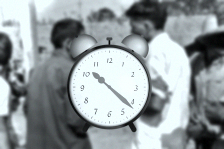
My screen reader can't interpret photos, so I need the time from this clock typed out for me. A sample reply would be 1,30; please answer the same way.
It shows 10,22
